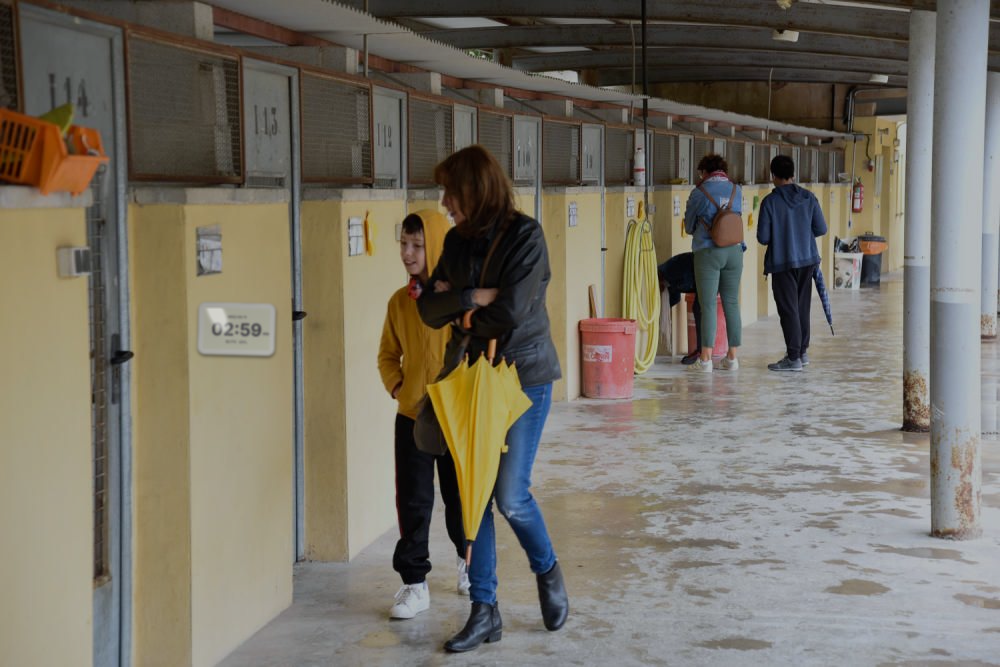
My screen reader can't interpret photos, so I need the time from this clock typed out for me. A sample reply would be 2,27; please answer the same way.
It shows 2,59
